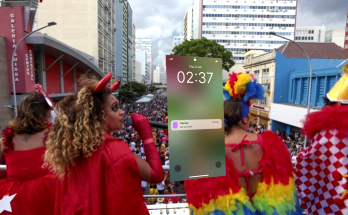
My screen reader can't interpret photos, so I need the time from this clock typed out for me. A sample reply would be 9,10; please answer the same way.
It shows 2,37
